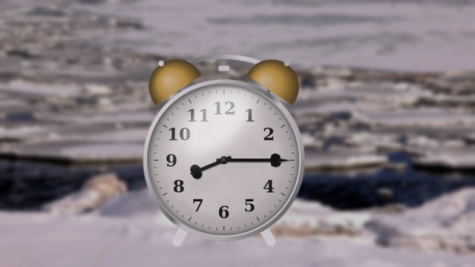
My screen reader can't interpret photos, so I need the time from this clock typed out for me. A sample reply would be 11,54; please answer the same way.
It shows 8,15
